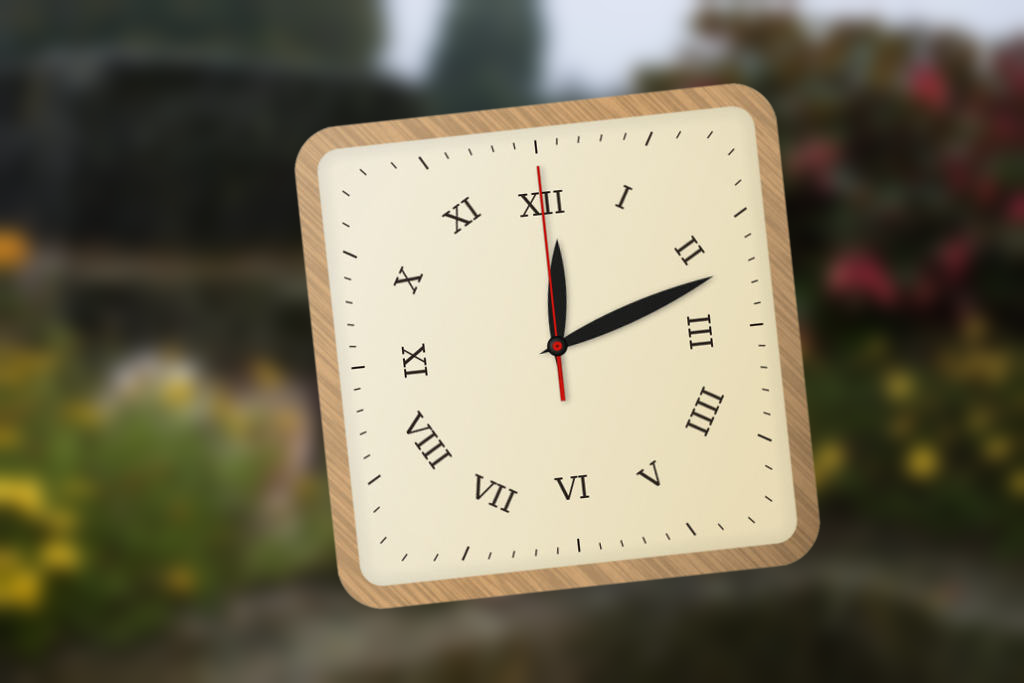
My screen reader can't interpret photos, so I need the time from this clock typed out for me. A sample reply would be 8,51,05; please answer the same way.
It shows 12,12,00
